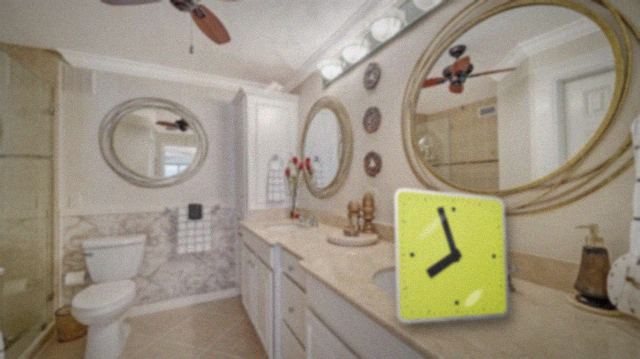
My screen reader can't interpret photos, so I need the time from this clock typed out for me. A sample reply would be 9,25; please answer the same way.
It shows 7,57
